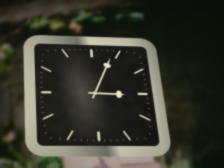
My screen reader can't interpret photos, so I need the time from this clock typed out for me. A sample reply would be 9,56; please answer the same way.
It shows 3,04
